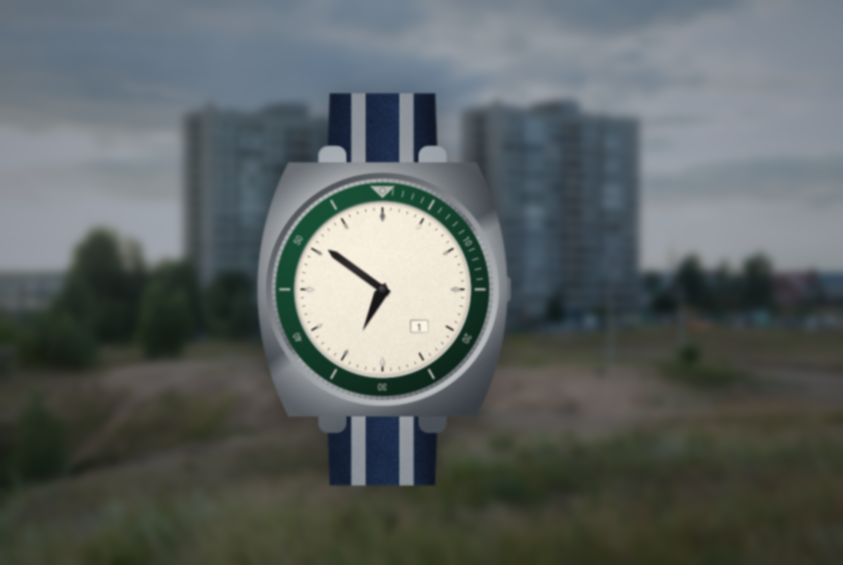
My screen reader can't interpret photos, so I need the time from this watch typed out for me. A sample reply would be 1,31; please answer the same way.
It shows 6,51
